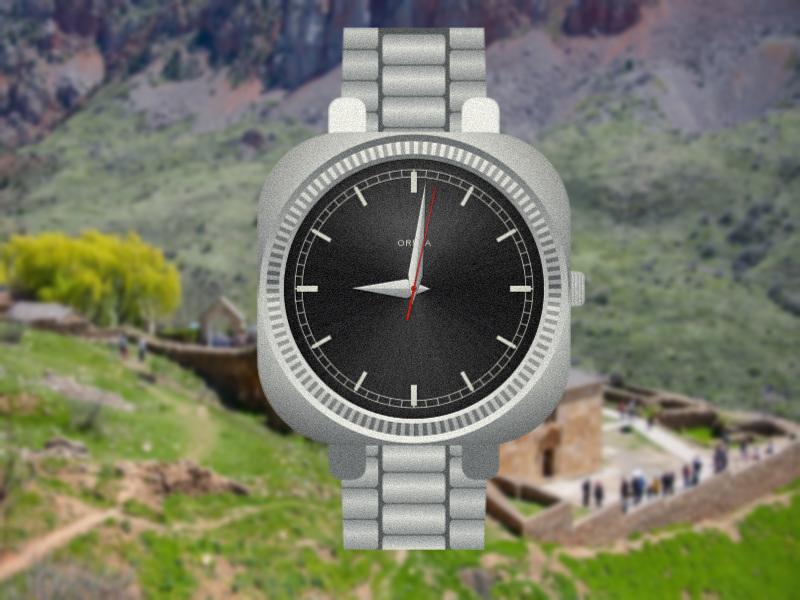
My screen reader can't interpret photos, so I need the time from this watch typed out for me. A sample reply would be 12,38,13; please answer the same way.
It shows 9,01,02
